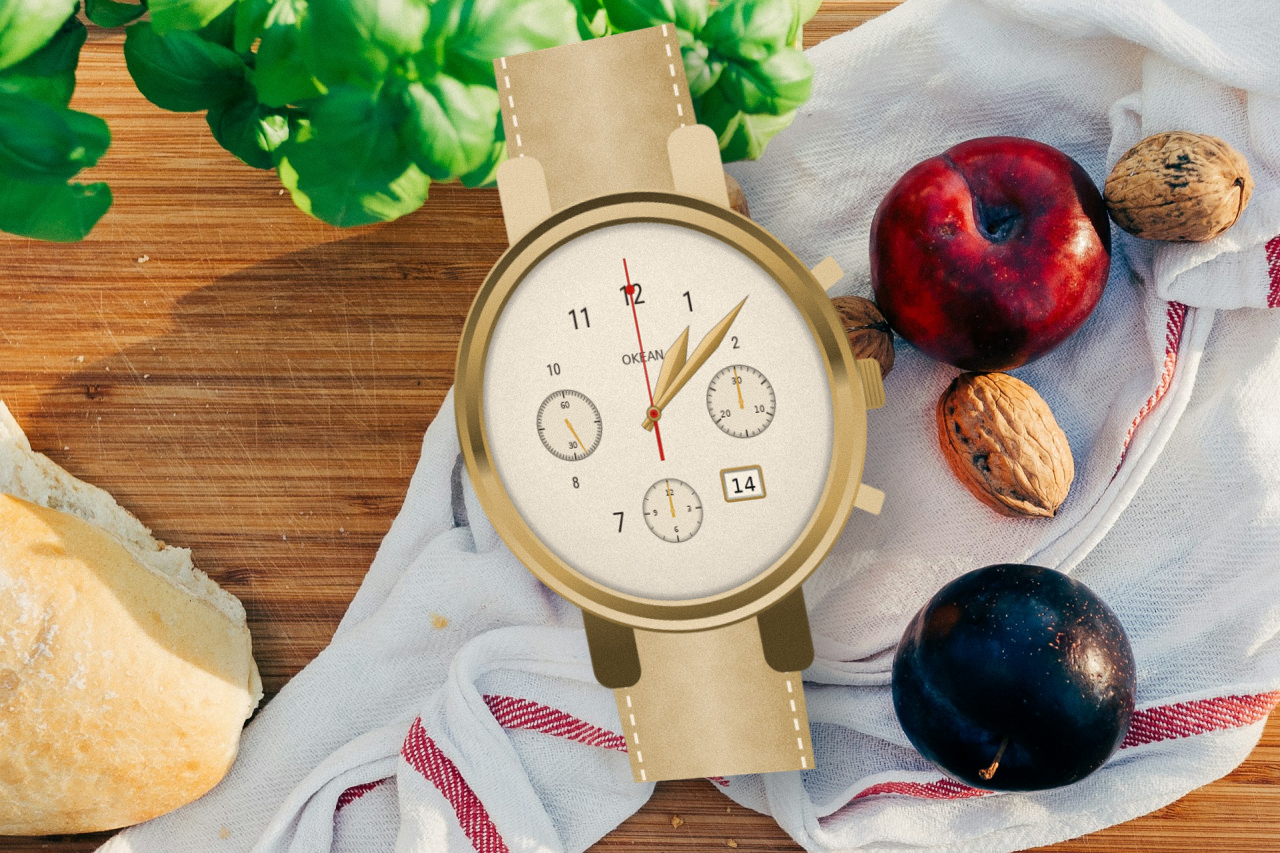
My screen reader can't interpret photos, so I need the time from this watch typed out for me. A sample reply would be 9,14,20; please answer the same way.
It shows 1,08,26
